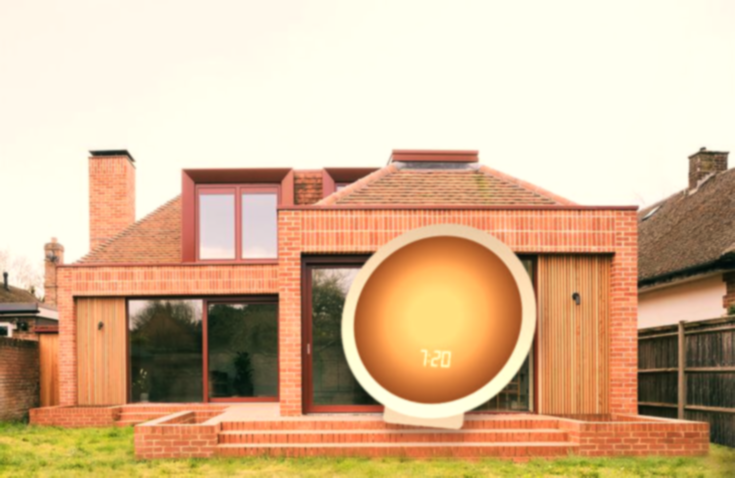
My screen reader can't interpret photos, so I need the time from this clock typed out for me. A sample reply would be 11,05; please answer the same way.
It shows 7,20
